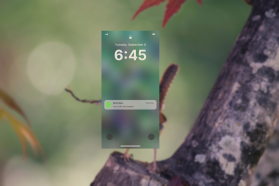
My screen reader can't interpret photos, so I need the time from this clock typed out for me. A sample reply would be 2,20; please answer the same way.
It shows 6,45
